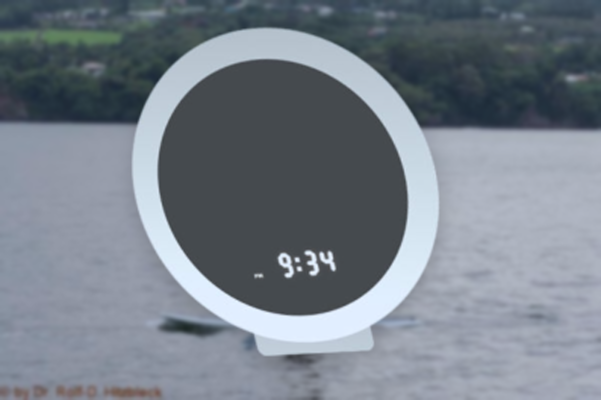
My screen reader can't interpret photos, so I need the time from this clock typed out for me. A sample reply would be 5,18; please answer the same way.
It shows 9,34
